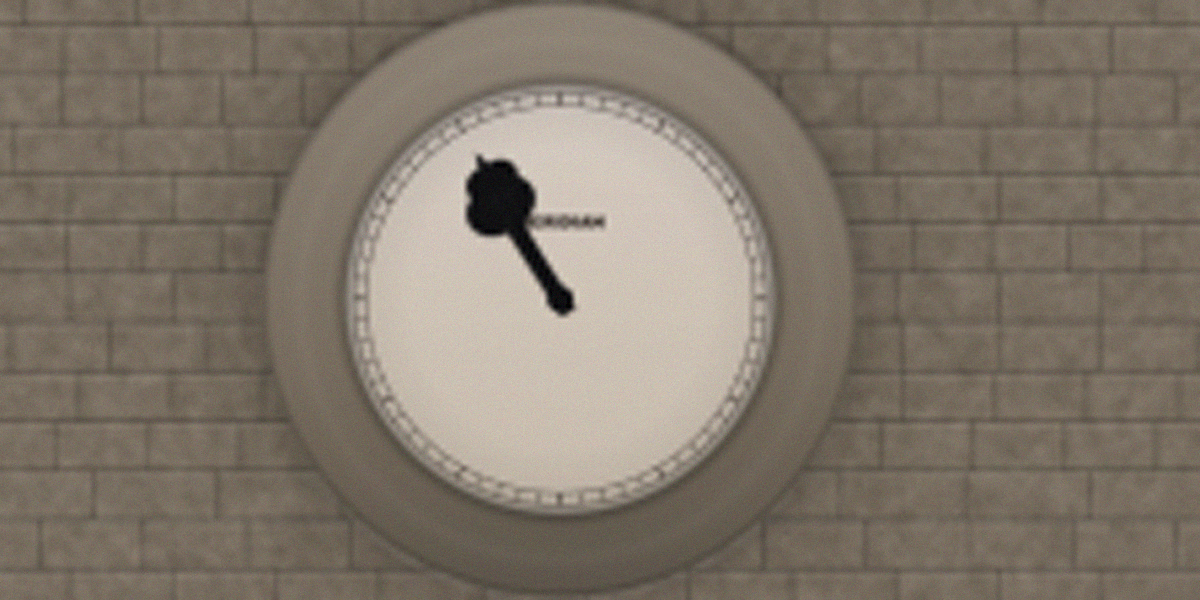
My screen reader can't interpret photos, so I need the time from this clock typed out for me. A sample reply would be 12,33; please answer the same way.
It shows 10,55
